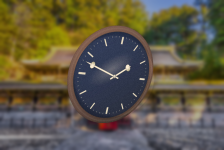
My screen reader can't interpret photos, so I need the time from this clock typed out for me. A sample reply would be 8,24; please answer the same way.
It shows 1,48
